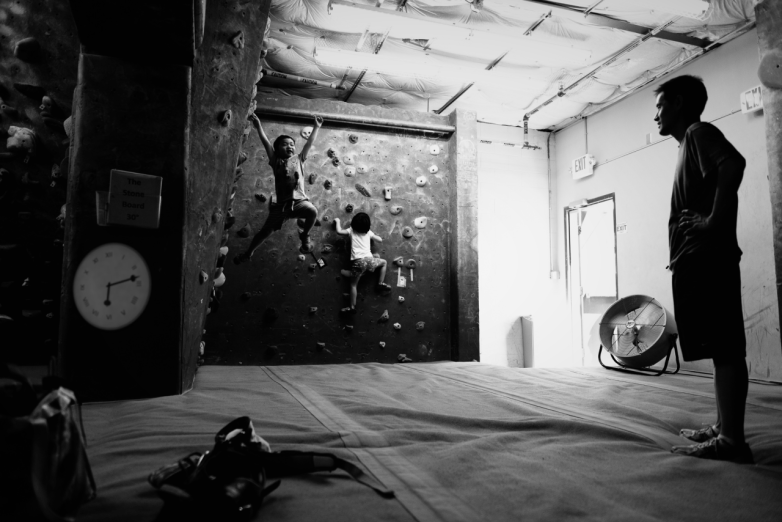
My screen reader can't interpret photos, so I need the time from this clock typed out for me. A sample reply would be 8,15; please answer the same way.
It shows 6,13
